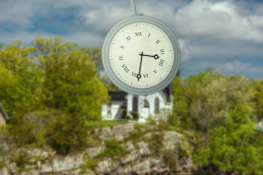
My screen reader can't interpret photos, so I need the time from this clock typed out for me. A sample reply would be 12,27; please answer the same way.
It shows 3,33
